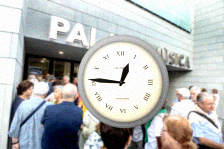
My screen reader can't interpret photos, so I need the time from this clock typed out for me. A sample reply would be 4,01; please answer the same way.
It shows 12,46
